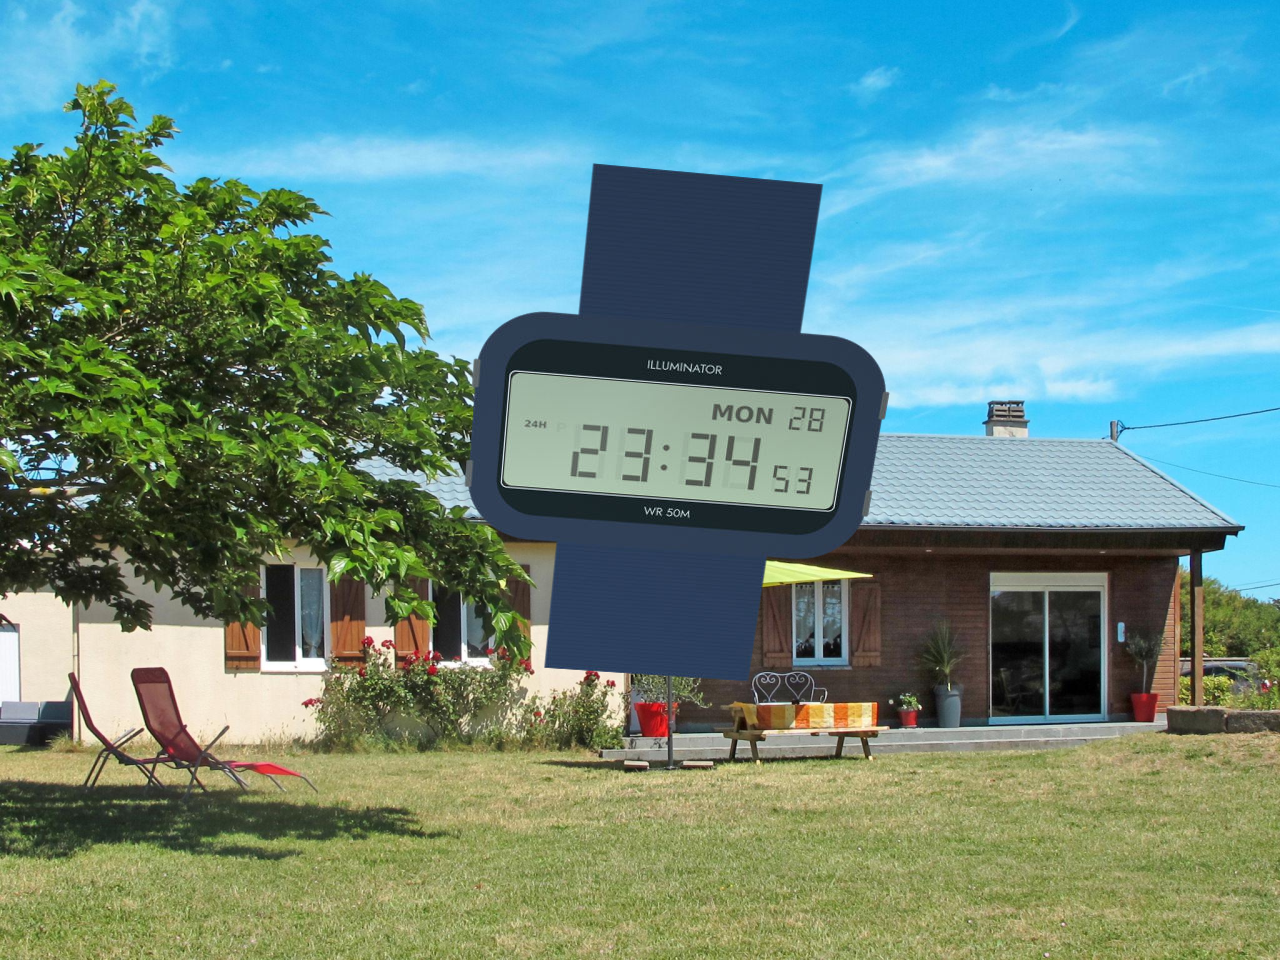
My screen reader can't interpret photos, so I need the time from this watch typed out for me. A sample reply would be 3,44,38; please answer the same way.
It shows 23,34,53
